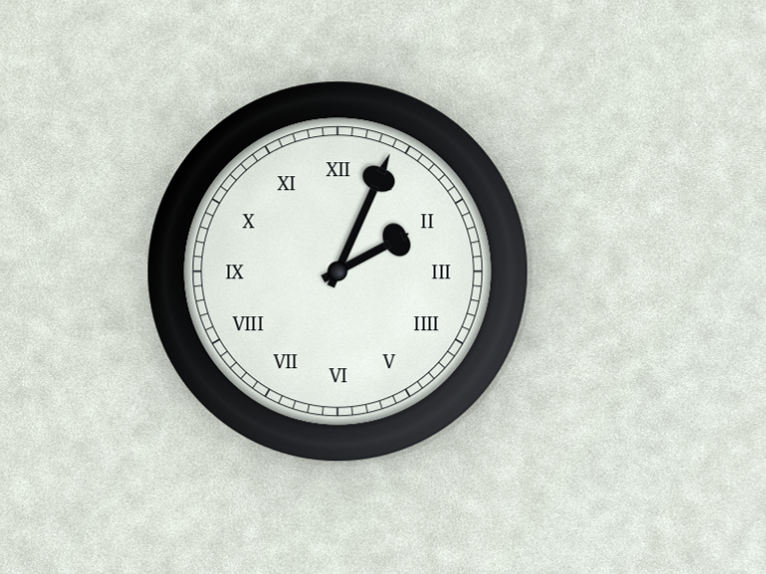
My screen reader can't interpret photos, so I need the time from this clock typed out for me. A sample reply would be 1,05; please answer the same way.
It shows 2,04
